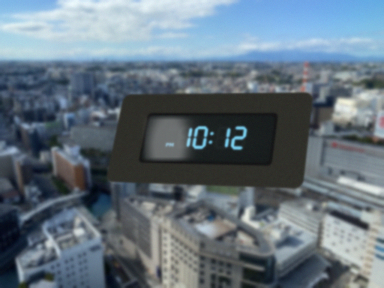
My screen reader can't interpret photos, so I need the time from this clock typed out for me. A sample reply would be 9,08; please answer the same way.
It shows 10,12
